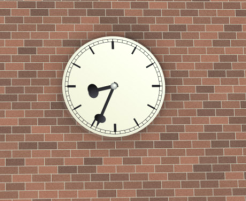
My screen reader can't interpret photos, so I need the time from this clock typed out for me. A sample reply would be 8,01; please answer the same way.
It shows 8,34
